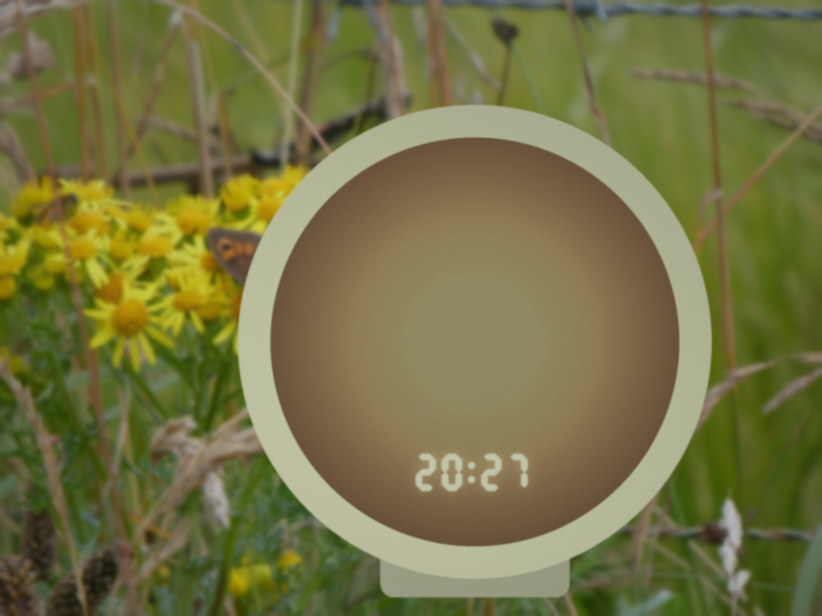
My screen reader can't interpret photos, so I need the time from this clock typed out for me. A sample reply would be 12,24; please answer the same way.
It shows 20,27
